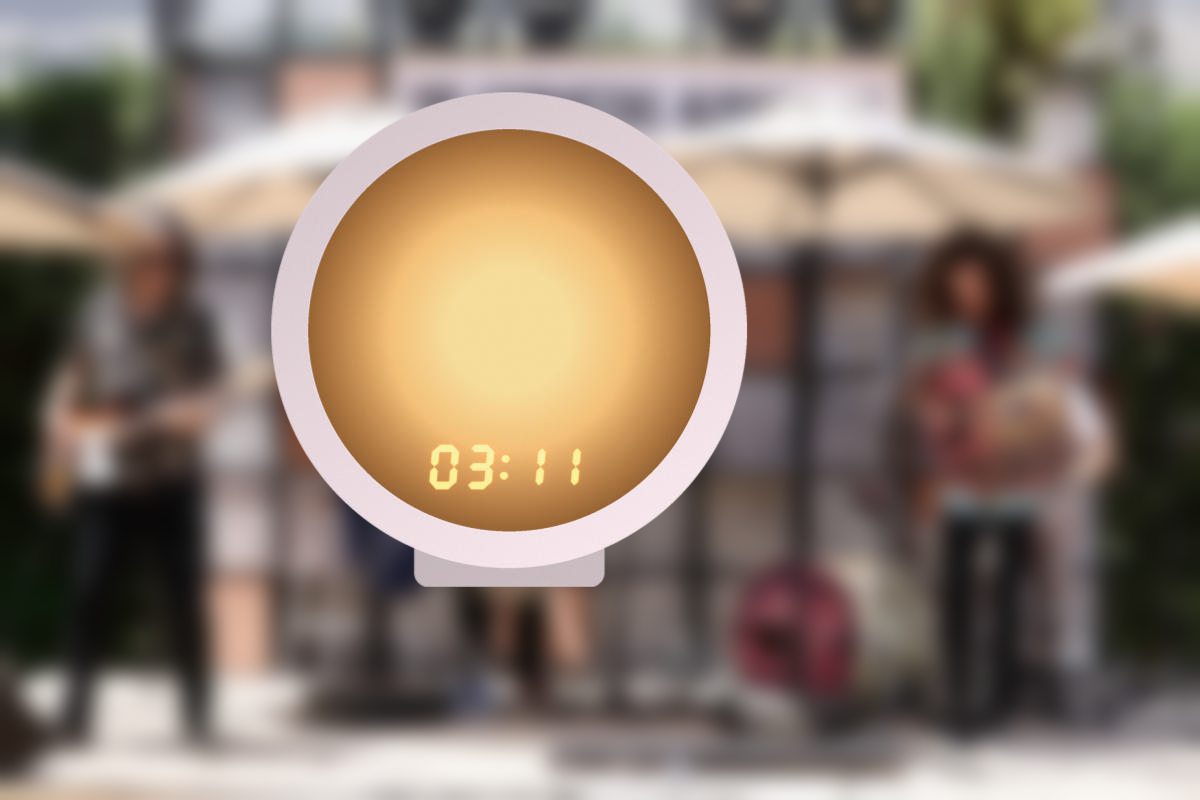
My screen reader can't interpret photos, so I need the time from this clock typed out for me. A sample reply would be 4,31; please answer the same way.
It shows 3,11
